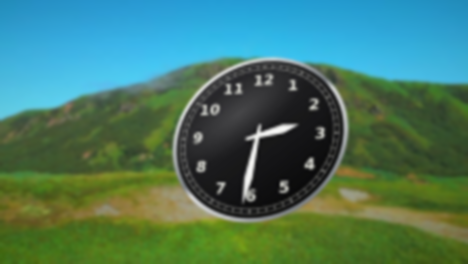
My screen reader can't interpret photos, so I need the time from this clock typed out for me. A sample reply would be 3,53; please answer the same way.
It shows 2,31
